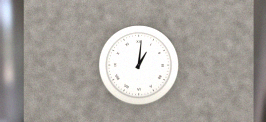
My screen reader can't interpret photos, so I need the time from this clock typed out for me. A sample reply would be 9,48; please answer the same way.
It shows 1,01
